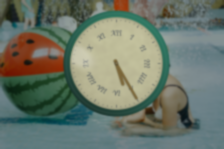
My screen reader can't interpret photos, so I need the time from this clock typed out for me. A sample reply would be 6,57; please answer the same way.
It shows 5,25
